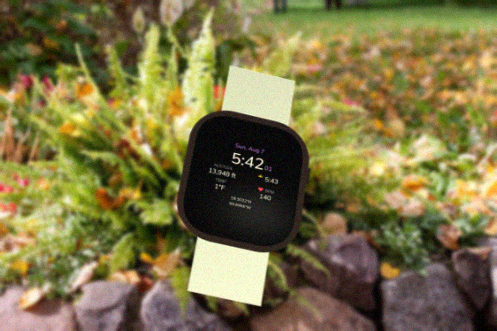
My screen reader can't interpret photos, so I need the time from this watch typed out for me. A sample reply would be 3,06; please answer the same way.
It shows 5,42
